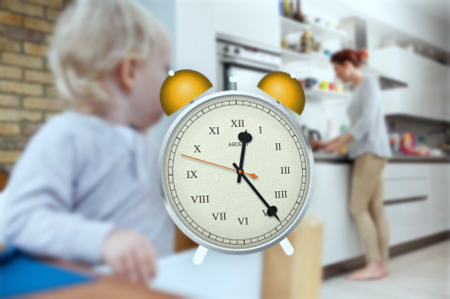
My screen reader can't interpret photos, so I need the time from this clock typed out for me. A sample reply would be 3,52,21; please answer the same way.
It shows 12,23,48
